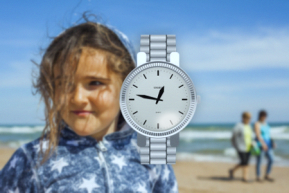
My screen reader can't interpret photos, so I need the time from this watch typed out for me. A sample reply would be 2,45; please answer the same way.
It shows 12,47
